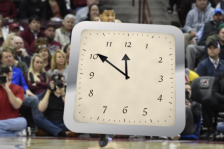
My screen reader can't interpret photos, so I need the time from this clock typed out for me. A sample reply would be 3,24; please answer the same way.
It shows 11,51
